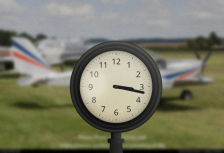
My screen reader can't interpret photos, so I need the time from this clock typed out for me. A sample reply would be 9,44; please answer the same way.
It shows 3,17
